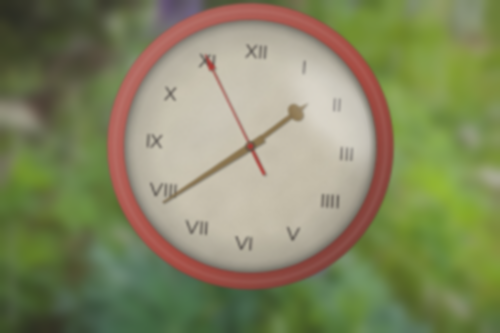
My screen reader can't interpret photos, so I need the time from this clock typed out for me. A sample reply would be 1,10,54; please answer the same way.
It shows 1,38,55
